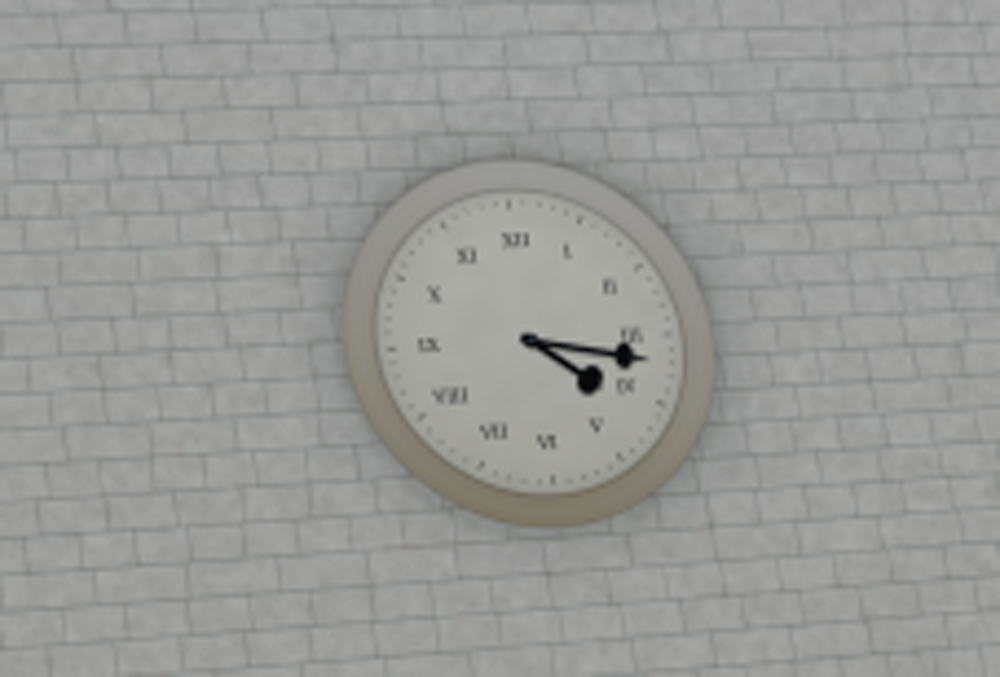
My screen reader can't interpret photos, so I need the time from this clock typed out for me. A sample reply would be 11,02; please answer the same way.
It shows 4,17
